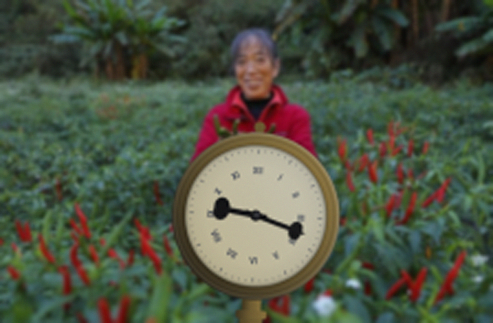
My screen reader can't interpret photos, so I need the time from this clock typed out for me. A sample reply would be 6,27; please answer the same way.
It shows 9,18
